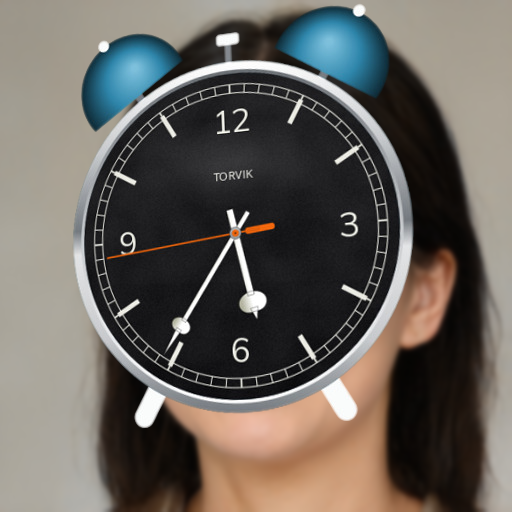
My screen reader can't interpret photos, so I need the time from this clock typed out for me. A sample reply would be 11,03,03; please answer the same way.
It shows 5,35,44
